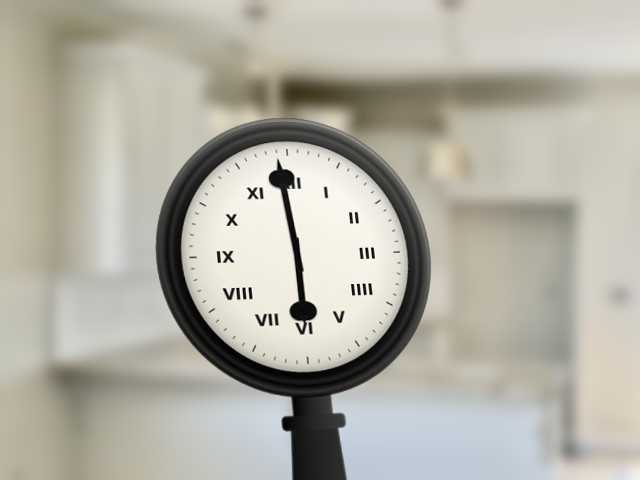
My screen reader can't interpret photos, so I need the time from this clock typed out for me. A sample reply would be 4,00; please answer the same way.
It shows 5,59
